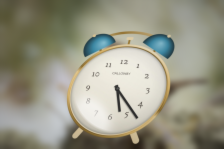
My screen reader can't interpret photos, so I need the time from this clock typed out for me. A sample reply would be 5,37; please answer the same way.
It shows 5,23
